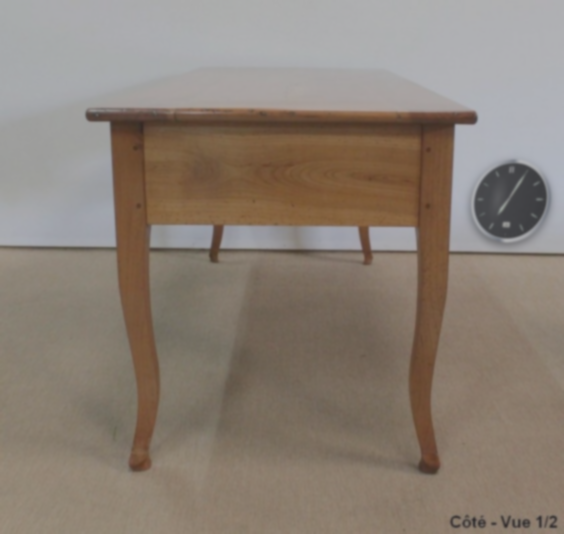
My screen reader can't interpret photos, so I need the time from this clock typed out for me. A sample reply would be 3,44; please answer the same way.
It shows 7,05
